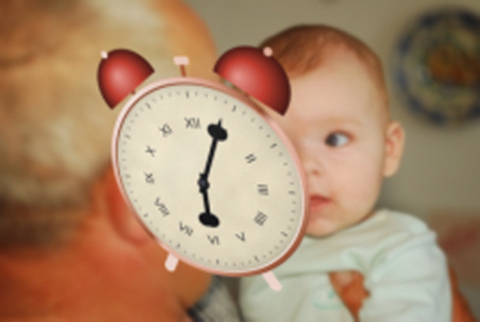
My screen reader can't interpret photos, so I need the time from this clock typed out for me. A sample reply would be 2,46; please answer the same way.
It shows 6,04
